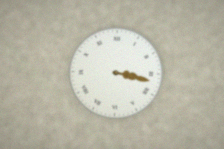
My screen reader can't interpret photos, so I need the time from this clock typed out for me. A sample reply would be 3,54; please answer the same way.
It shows 3,17
